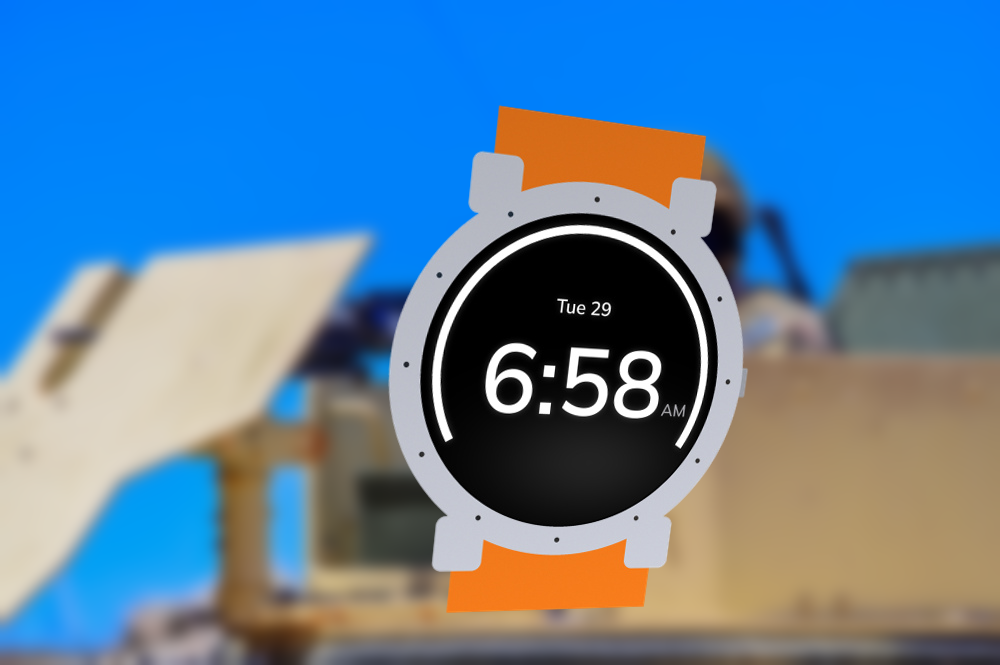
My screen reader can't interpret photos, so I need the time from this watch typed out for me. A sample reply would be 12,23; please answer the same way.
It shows 6,58
